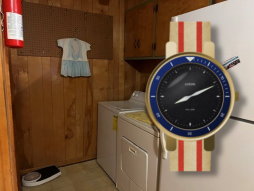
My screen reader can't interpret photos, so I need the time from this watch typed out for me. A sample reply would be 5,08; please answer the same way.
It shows 8,11
